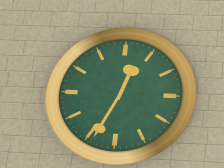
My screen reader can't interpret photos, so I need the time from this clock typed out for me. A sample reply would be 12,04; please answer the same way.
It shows 12,34
